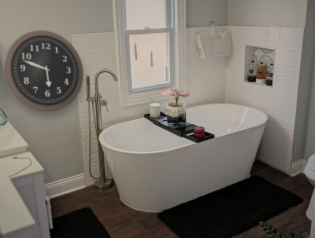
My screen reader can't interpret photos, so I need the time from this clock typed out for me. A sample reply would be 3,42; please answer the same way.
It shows 5,48
